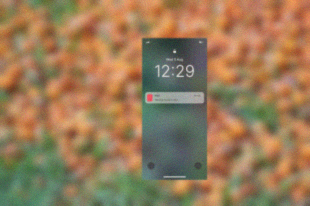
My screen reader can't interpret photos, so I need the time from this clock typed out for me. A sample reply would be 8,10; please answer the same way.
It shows 12,29
